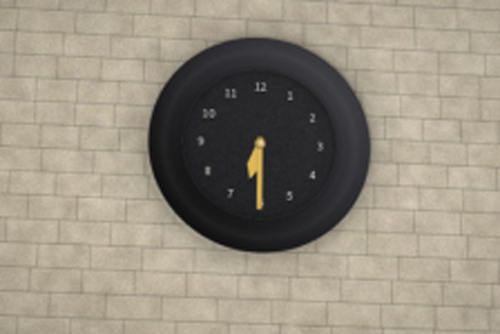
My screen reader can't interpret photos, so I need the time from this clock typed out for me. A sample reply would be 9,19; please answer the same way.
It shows 6,30
